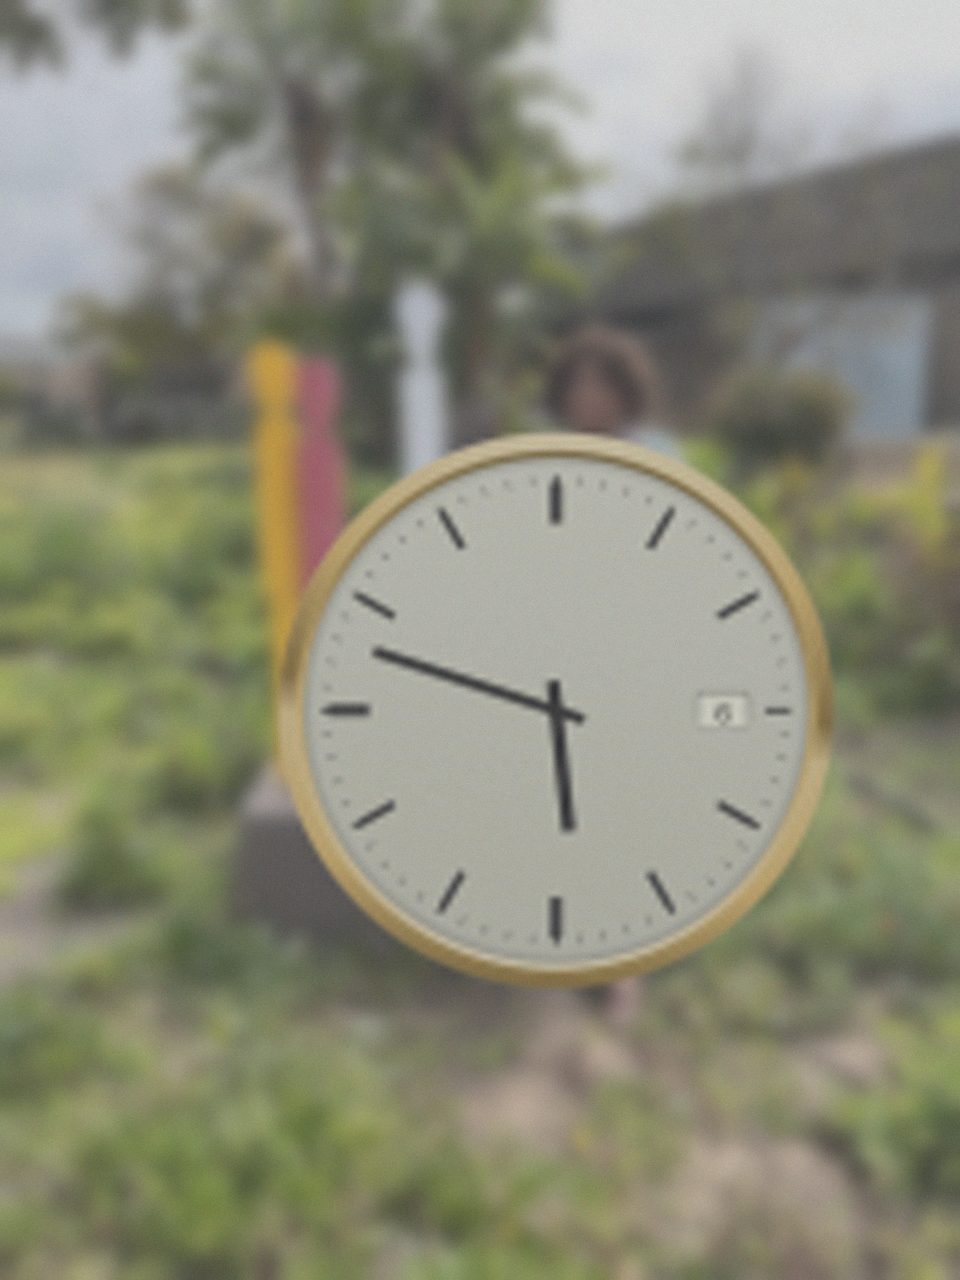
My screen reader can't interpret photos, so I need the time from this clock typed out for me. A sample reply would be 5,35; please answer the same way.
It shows 5,48
